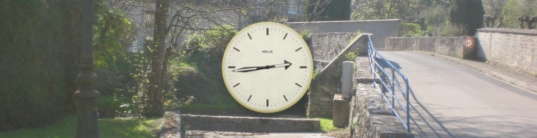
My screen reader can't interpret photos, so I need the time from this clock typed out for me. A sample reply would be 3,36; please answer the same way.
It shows 2,44
